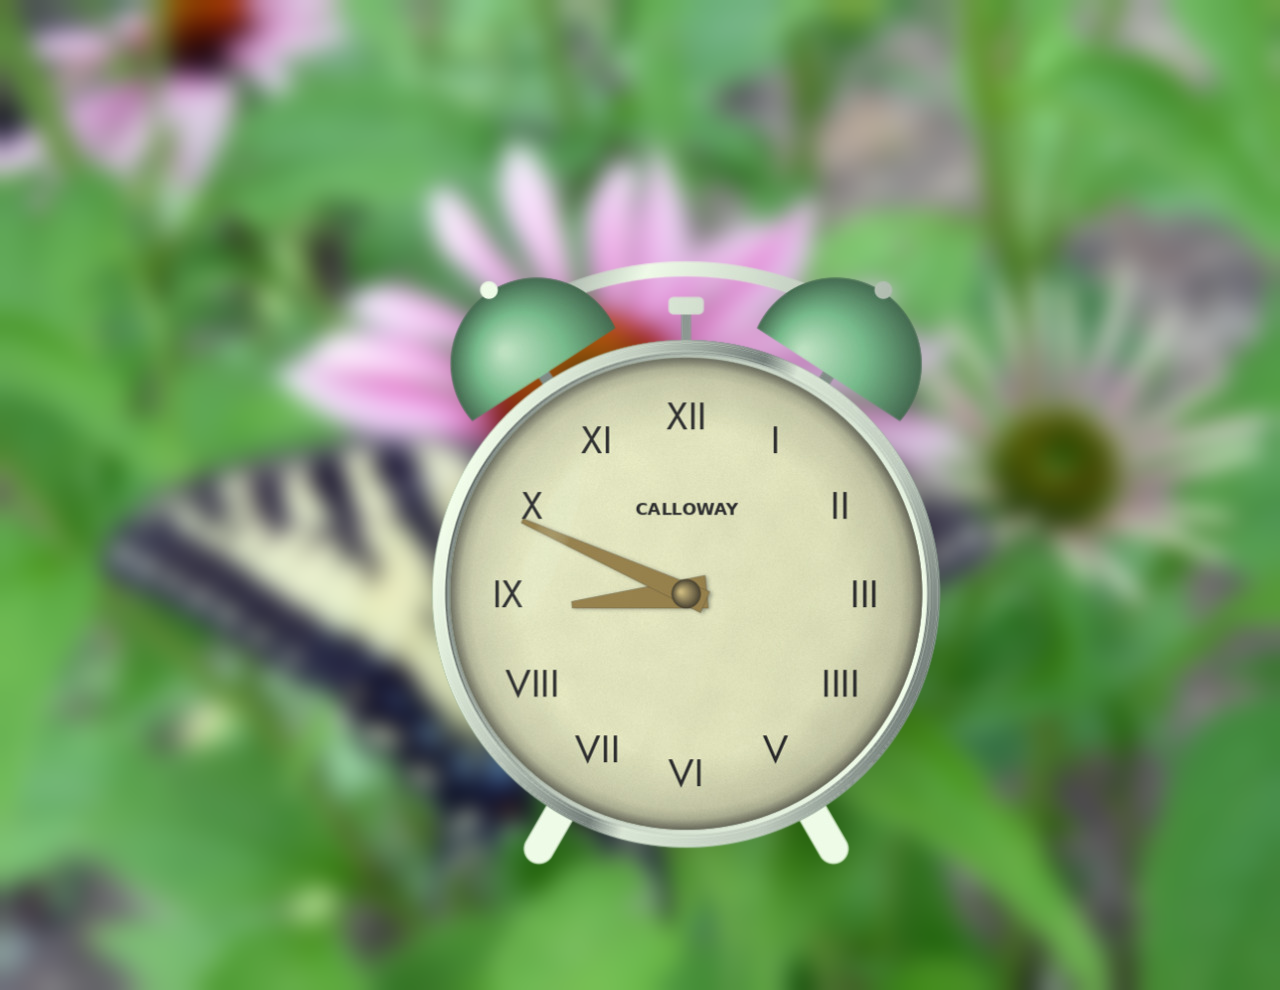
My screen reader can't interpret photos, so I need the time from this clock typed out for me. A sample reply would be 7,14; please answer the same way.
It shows 8,49
